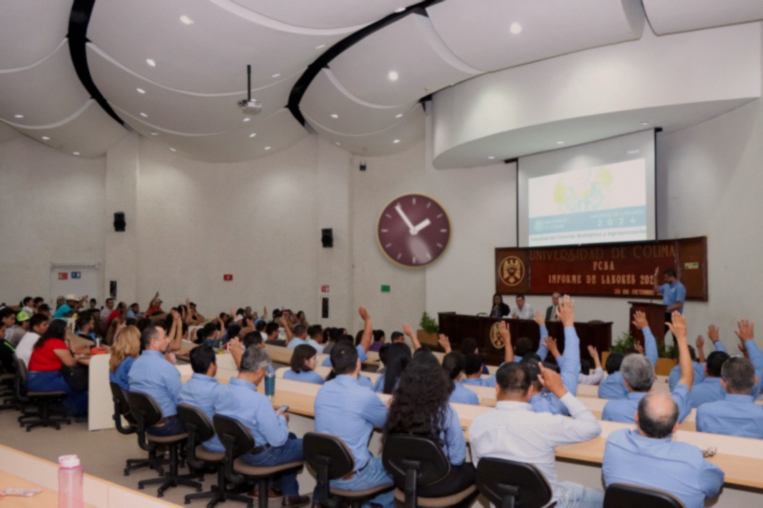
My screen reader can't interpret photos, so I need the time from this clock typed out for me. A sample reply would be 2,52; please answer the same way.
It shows 1,54
